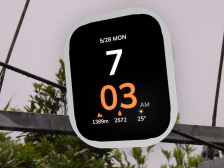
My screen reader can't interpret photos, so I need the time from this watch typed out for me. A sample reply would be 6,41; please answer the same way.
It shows 7,03
